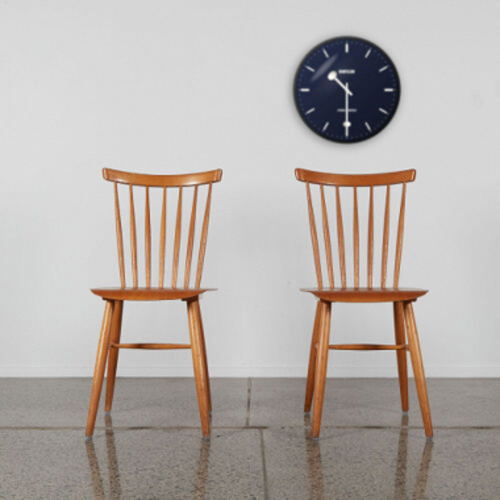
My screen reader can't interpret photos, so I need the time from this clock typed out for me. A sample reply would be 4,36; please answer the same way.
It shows 10,30
